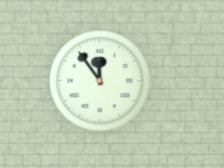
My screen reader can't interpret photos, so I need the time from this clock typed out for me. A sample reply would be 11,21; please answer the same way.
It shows 11,54
